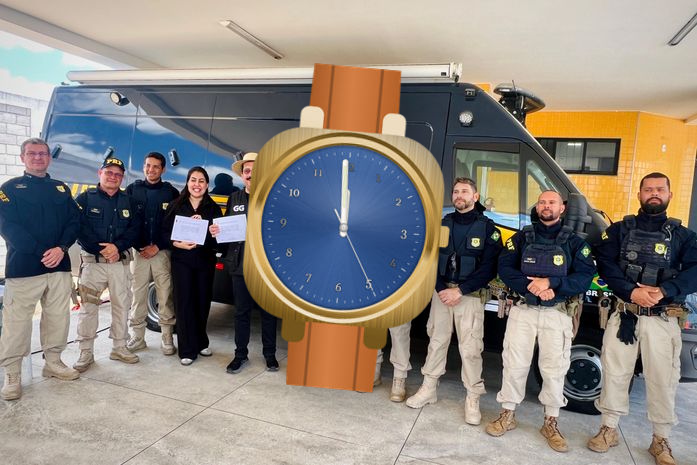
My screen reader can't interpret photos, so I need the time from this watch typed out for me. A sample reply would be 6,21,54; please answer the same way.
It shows 11,59,25
